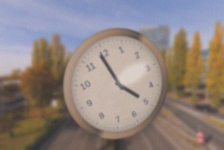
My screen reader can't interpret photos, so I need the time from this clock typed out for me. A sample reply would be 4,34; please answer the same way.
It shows 4,59
